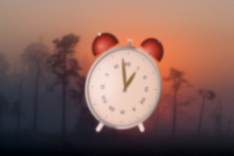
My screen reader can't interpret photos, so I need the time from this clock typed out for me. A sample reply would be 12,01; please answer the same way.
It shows 12,58
